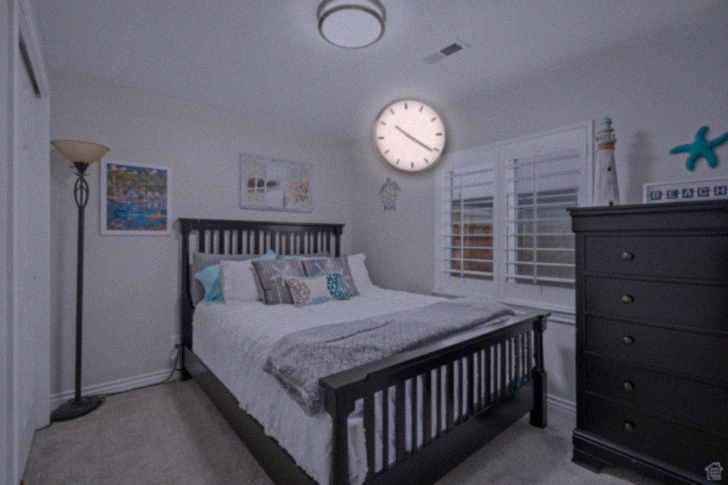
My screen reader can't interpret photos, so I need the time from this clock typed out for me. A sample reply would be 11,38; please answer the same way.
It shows 10,21
